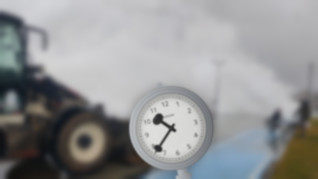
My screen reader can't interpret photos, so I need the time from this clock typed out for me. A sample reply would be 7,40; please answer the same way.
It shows 10,38
